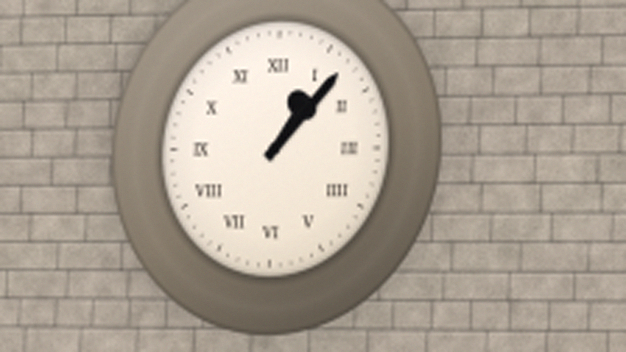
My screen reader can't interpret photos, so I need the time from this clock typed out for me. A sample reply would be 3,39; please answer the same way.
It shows 1,07
